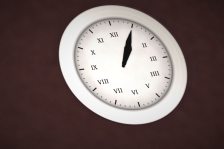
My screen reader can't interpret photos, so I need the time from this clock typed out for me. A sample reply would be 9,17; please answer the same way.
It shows 1,05
